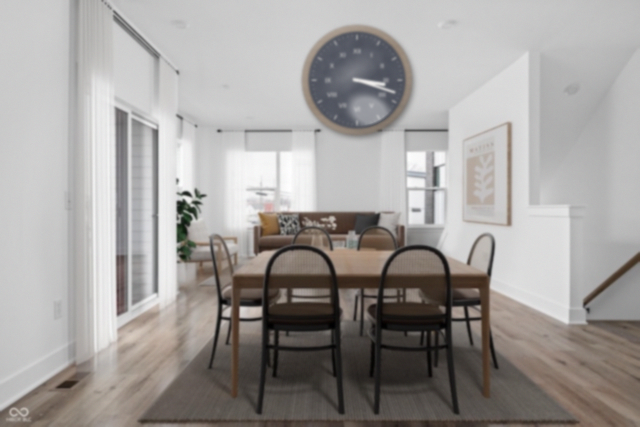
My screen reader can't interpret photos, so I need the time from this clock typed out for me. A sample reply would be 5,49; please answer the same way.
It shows 3,18
